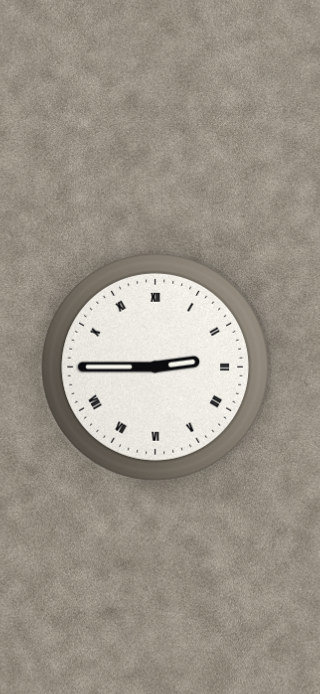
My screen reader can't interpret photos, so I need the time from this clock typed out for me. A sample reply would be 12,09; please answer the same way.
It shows 2,45
